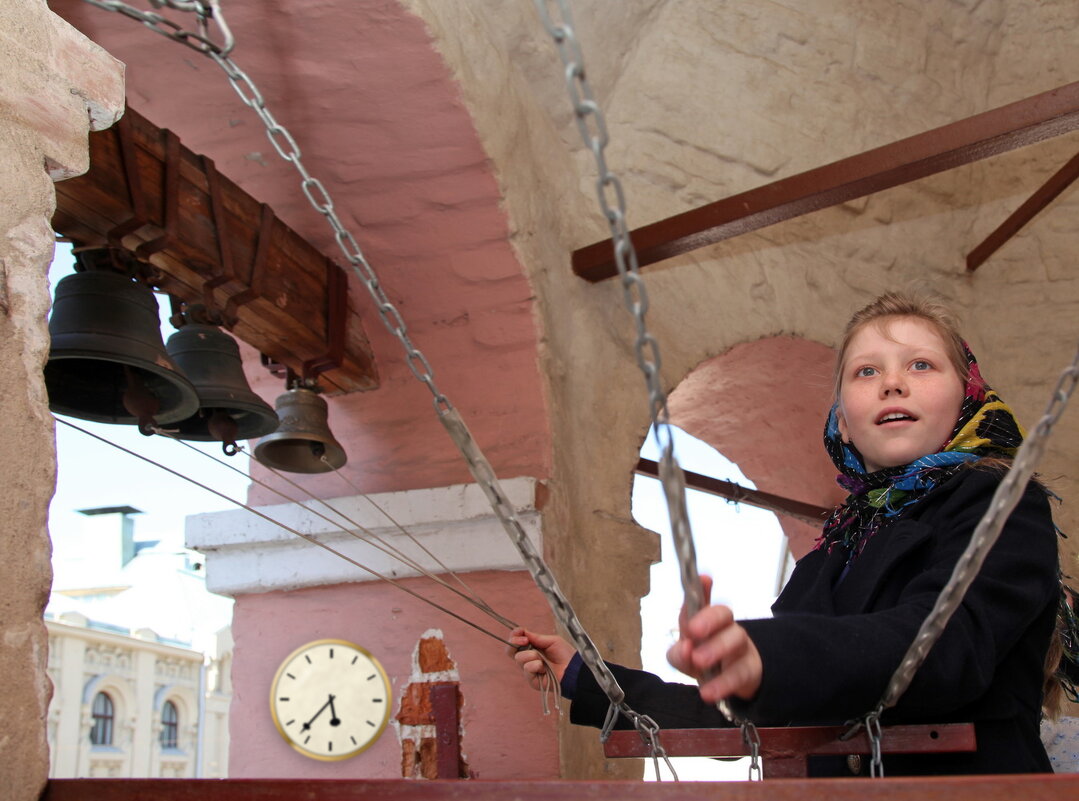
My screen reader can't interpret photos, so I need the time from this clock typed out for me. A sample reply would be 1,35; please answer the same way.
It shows 5,37
